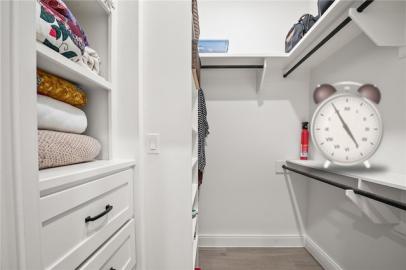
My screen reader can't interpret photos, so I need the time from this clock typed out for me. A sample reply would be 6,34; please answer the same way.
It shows 4,55
